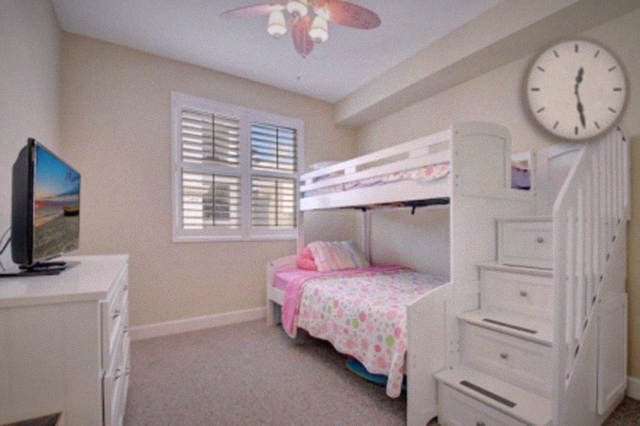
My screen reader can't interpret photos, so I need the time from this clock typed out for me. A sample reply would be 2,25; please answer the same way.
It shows 12,28
